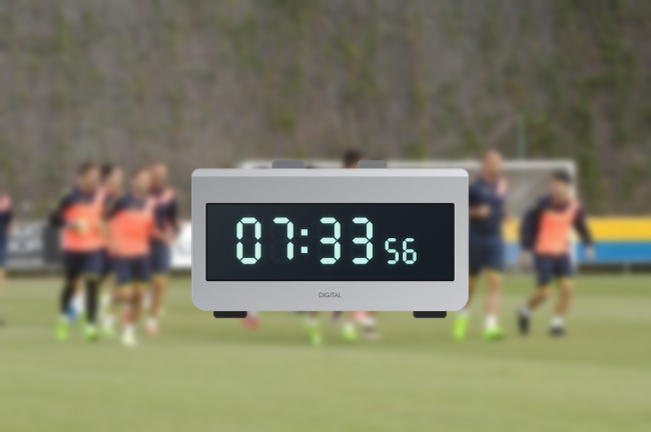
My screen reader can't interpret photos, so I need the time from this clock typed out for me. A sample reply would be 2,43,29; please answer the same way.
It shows 7,33,56
